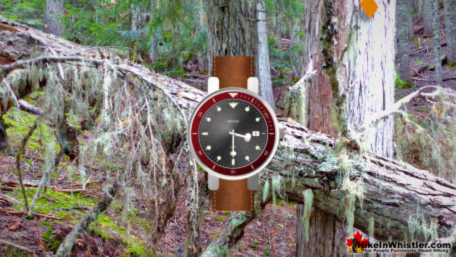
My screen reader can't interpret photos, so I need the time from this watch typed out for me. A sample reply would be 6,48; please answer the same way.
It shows 3,30
